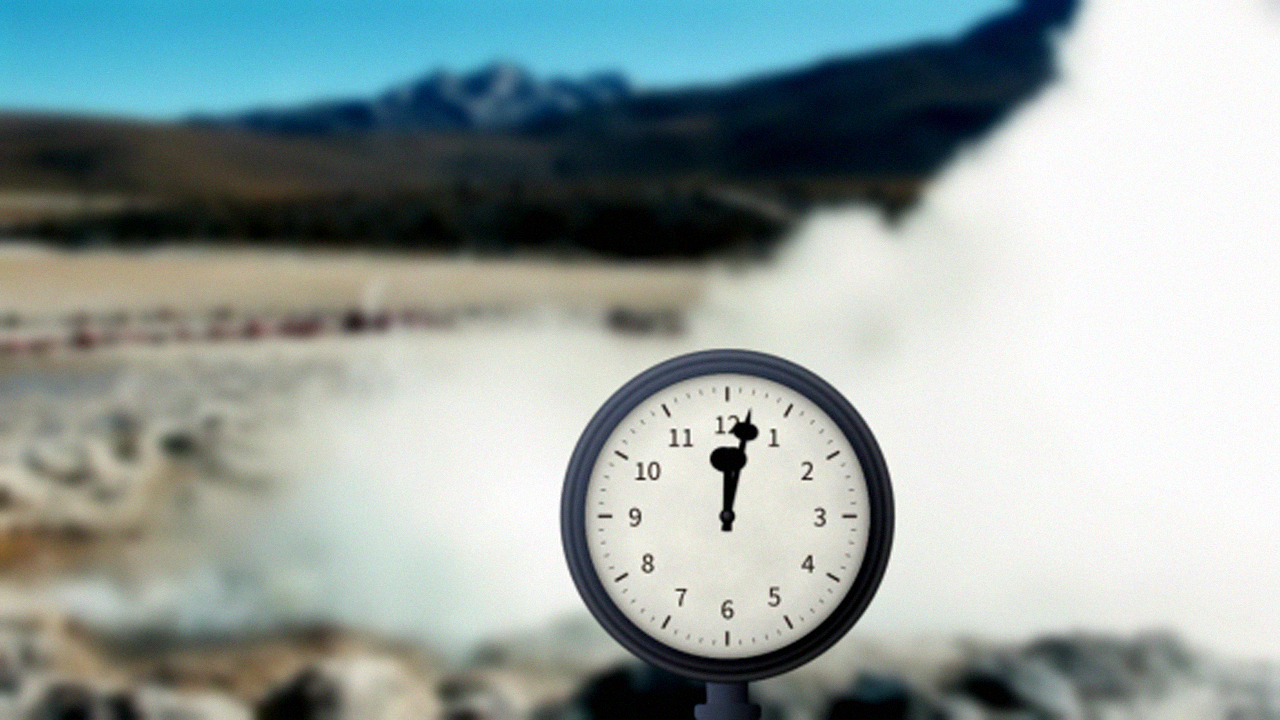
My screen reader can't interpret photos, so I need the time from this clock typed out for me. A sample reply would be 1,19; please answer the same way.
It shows 12,02
